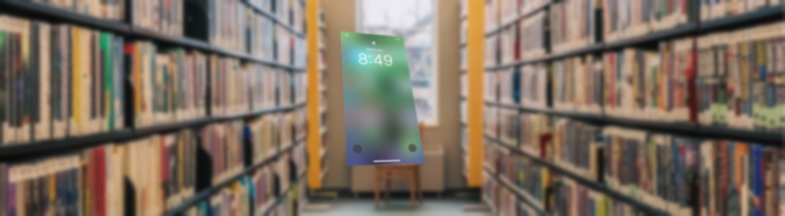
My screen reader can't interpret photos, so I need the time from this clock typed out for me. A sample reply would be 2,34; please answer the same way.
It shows 8,49
